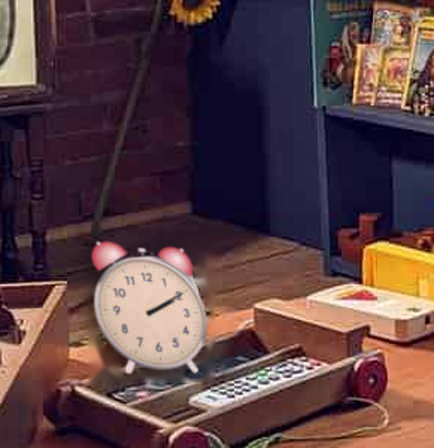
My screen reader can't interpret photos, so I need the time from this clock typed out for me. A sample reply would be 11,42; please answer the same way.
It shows 2,10
